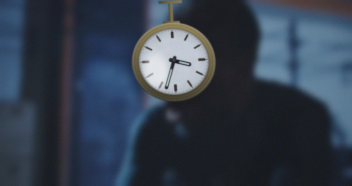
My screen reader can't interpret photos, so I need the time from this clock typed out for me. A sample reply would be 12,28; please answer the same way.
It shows 3,33
